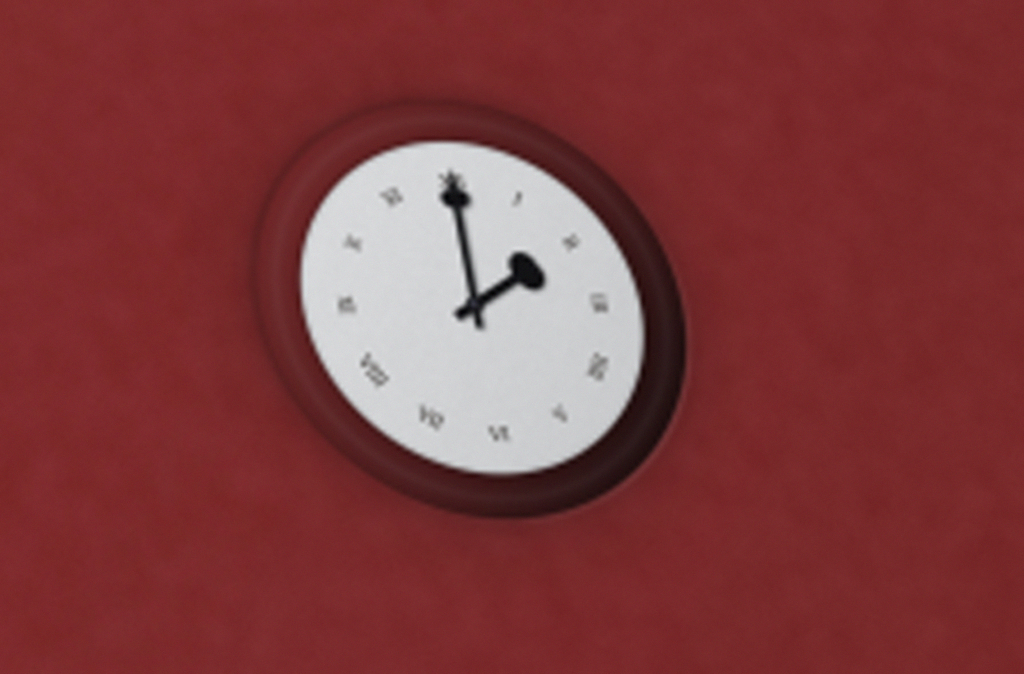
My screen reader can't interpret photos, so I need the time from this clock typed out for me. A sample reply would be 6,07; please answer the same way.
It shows 2,00
